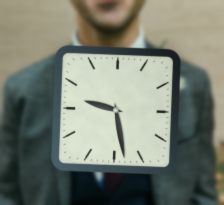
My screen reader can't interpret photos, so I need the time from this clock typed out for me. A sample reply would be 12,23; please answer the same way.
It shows 9,28
